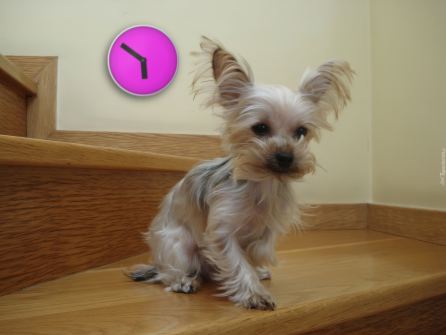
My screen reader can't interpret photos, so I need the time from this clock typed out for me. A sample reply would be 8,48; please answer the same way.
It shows 5,51
